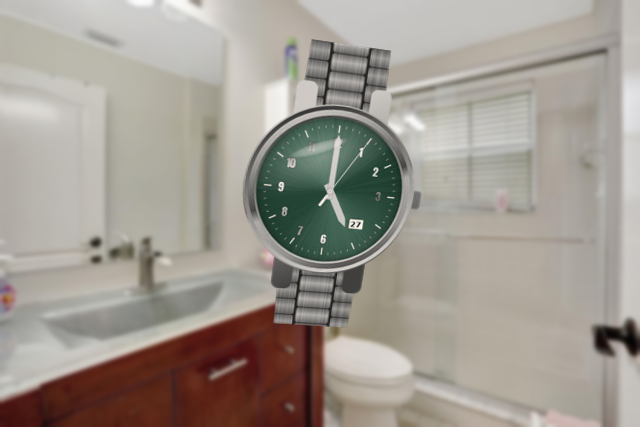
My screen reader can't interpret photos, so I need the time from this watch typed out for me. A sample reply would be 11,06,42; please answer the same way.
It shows 5,00,05
